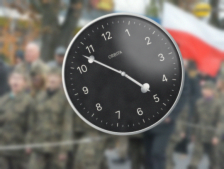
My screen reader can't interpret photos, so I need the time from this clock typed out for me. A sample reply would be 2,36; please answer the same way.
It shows 4,53
